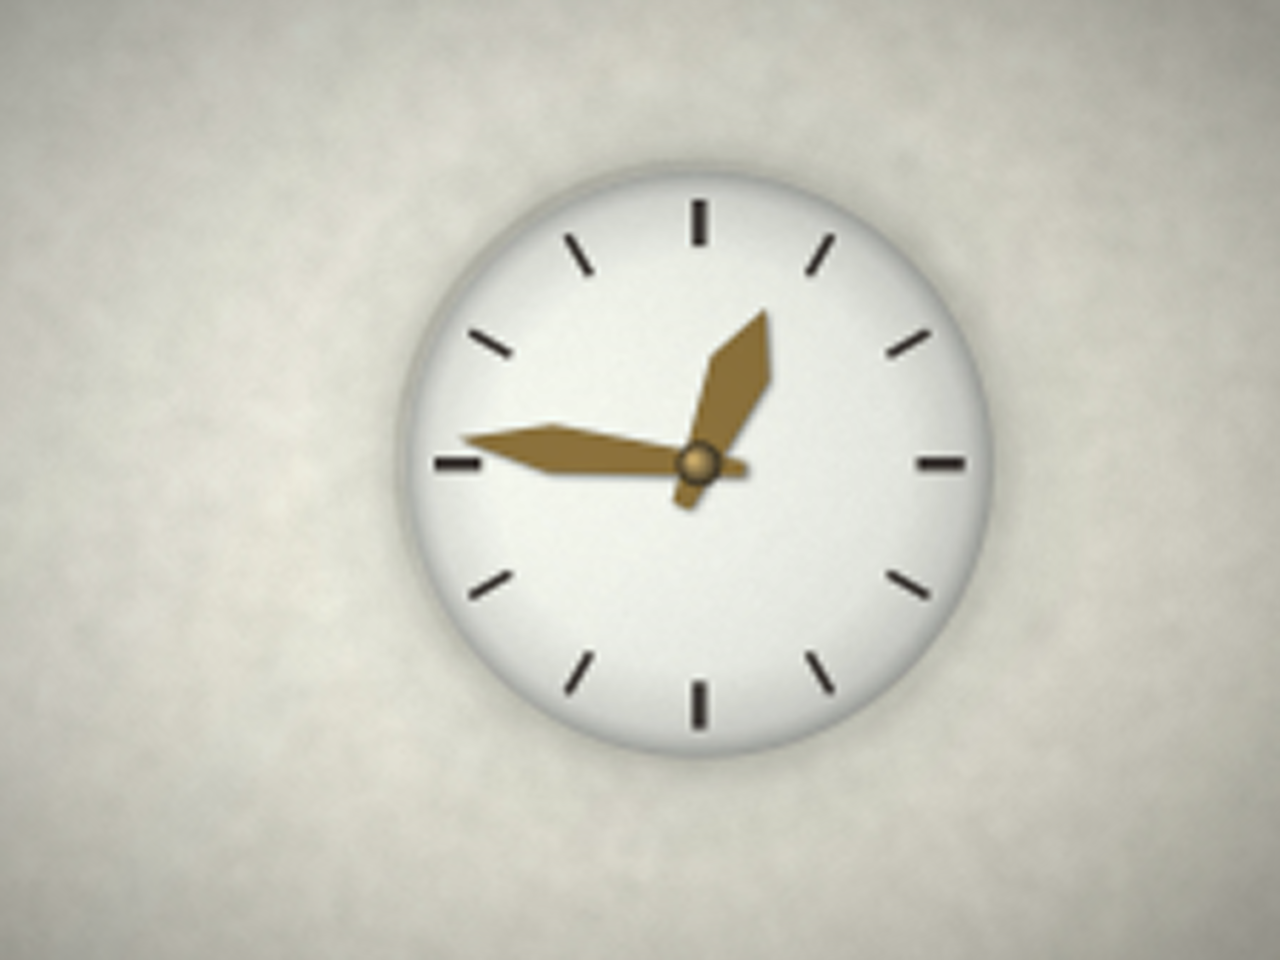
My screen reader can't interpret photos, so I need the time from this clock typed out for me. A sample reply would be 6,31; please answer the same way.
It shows 12,46
